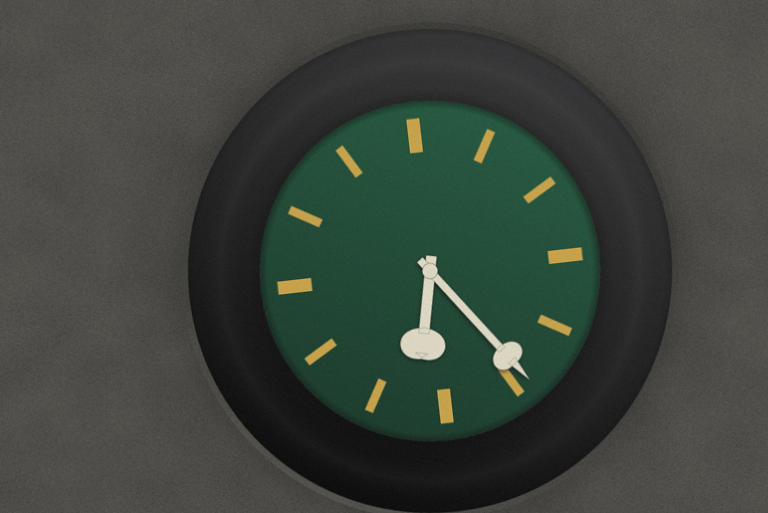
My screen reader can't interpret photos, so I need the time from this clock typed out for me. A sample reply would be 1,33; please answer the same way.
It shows 6,24
